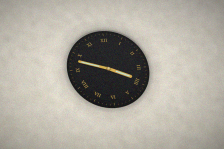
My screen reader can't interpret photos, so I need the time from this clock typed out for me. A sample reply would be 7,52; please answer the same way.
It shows 3,48
